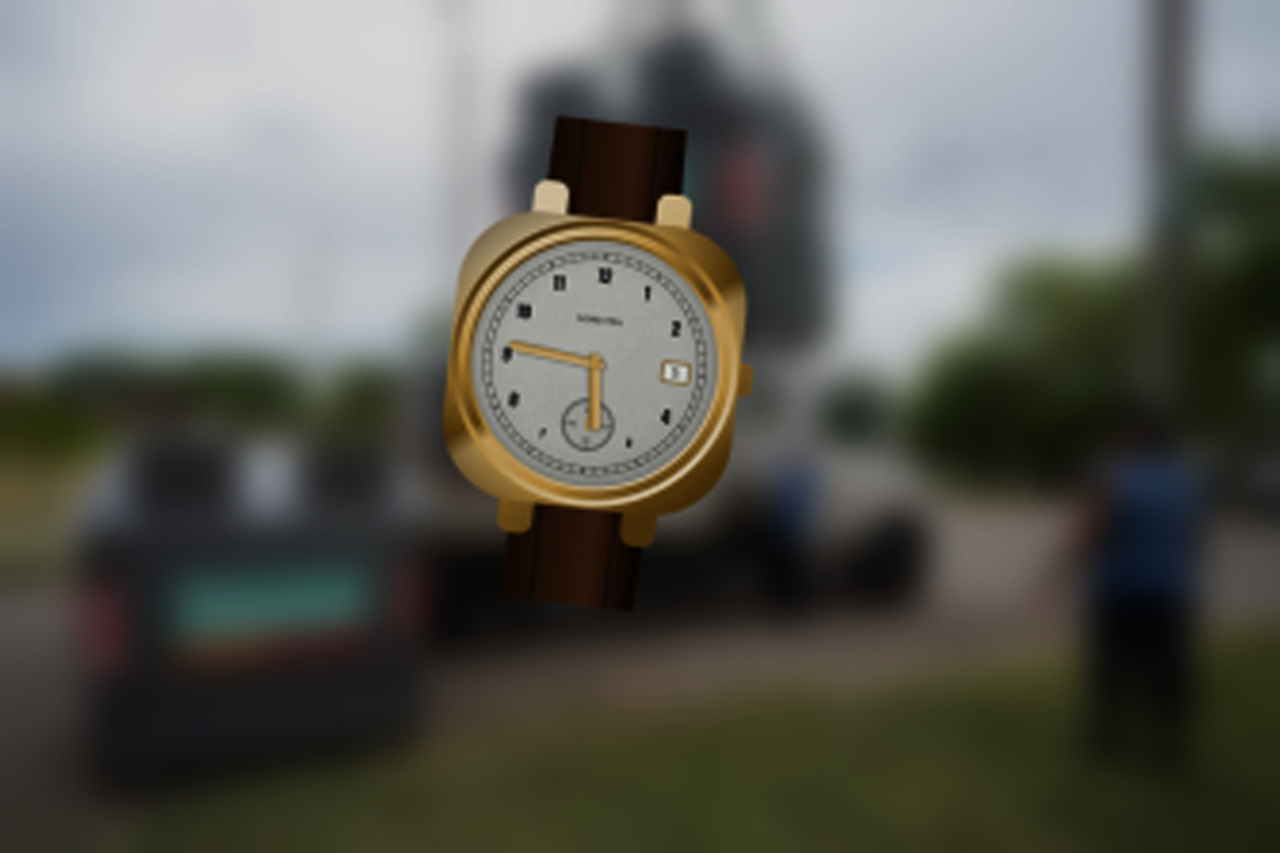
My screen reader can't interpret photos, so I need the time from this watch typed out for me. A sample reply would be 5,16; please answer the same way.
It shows 5,46
